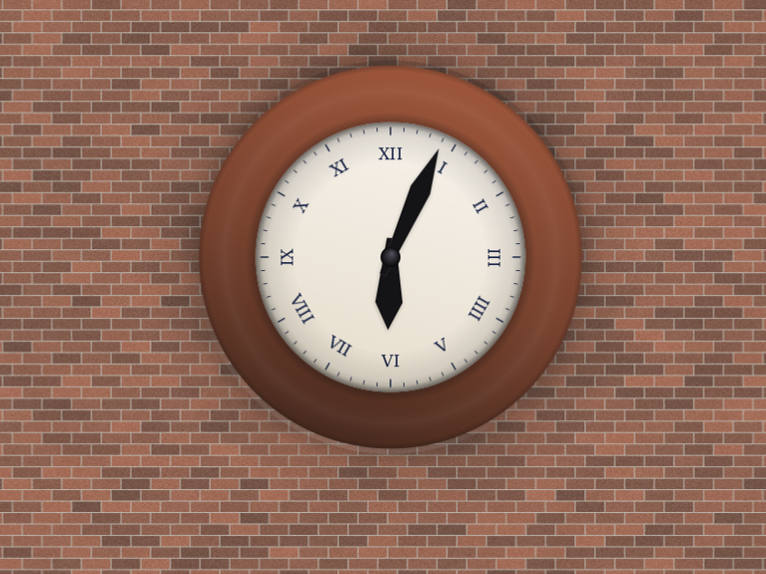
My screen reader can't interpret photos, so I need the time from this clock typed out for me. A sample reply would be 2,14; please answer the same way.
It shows 6,04
